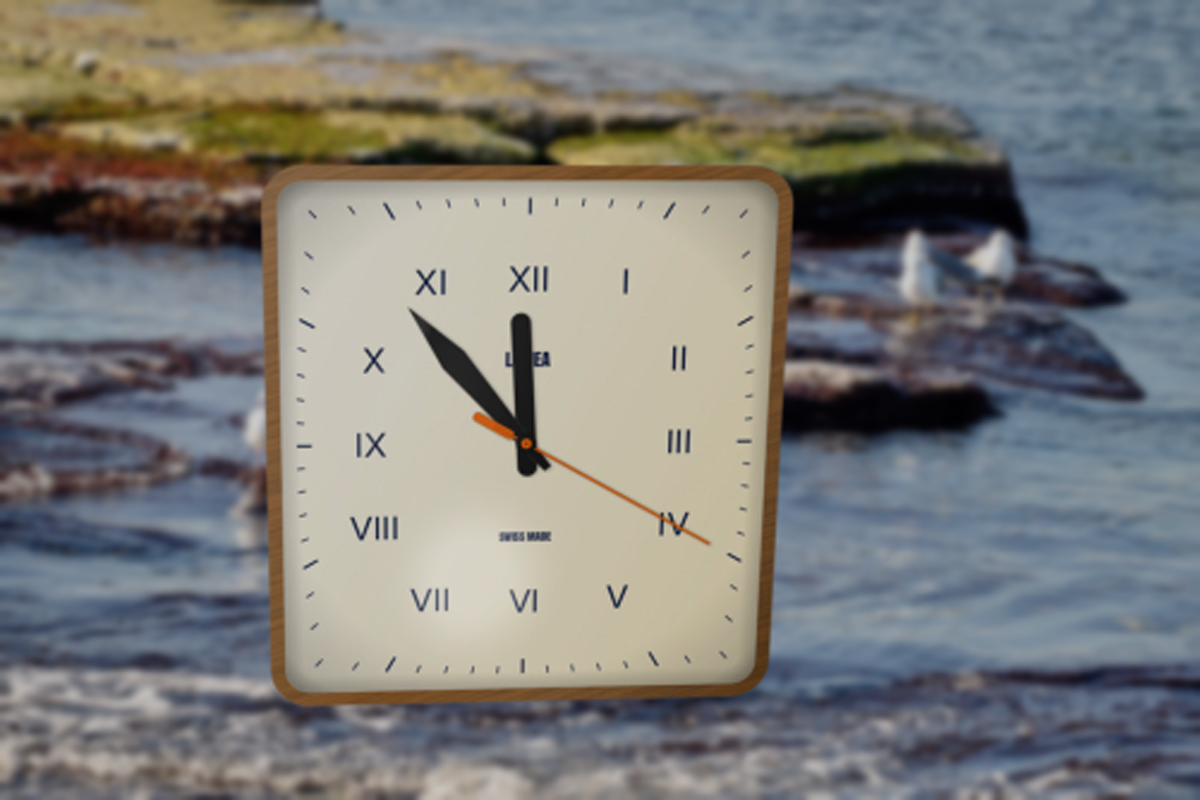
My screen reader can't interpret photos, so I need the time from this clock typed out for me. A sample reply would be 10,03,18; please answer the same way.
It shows 11,53,20
